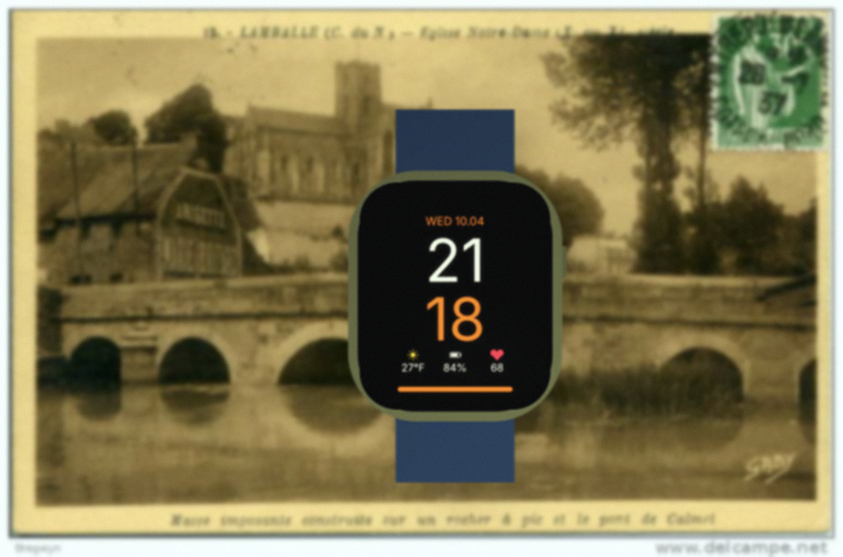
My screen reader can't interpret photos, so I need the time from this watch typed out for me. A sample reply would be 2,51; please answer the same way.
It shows 21,18
